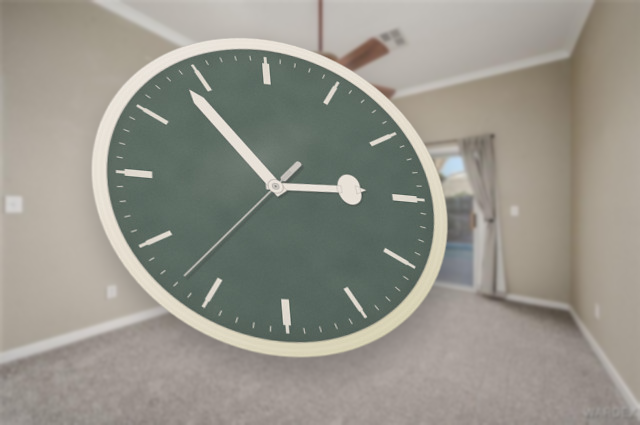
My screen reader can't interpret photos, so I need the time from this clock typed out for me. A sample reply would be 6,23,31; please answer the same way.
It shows 2,53,37
